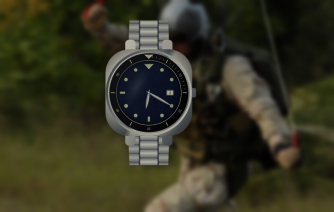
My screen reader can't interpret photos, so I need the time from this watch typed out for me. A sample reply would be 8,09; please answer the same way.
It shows 6,20
